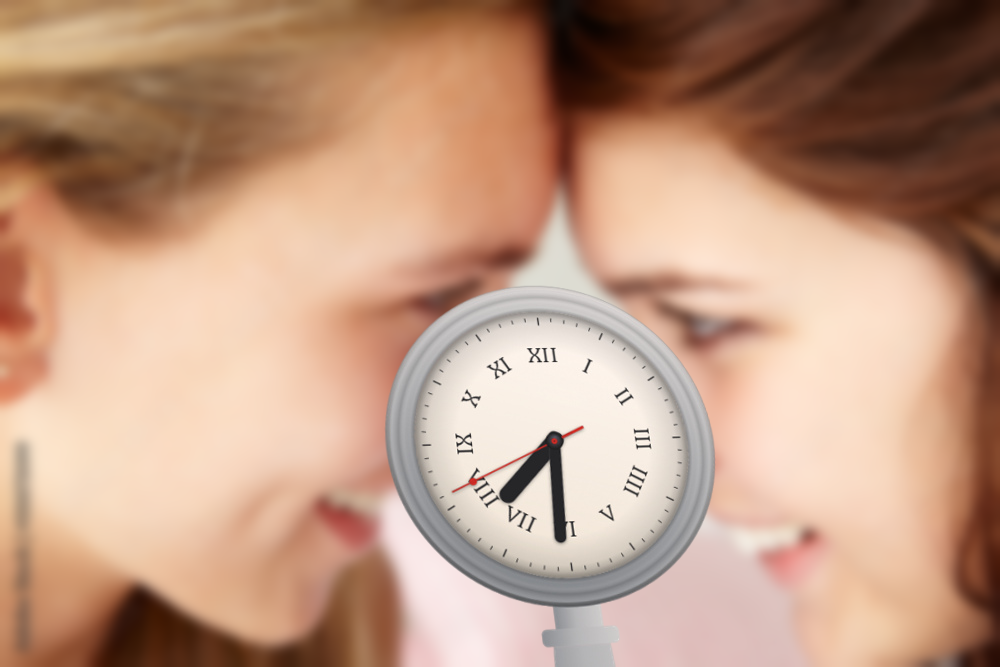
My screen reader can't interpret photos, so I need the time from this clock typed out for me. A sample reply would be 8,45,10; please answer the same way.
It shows 7,30,41
